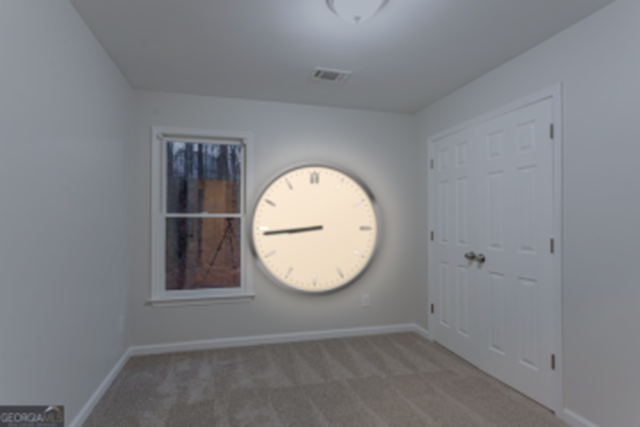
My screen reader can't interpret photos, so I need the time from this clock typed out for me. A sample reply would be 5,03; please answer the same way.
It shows 8,44
